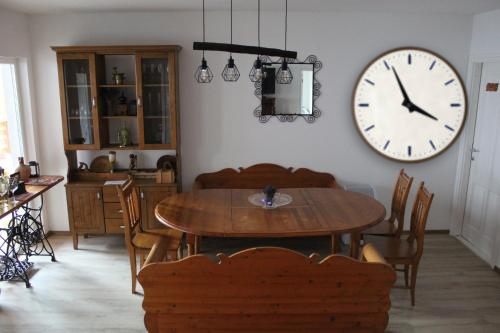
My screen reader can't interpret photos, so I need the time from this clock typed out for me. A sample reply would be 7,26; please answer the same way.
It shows 3,56
